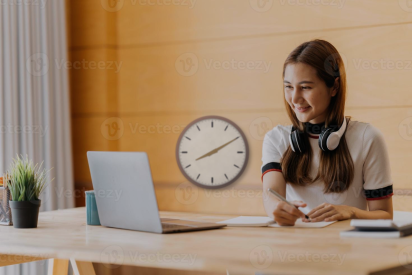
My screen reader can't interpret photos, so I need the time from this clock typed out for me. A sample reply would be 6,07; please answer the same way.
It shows 8,10
